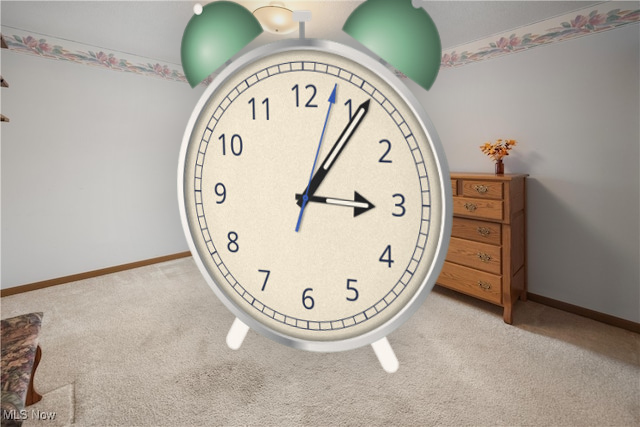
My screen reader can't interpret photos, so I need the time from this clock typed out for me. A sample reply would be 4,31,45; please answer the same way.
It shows 3,06,03
